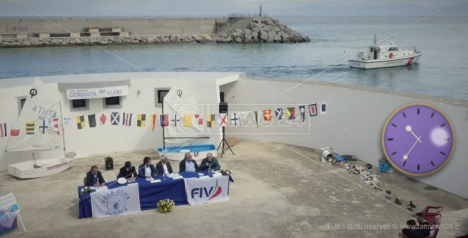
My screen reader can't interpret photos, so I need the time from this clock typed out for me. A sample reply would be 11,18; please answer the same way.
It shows 10,36
